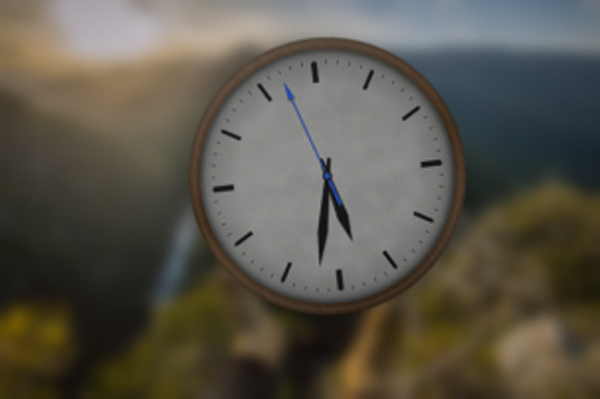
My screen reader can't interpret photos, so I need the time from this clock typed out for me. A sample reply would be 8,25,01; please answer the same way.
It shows 5,31,57
